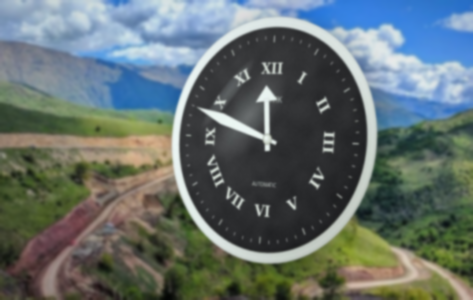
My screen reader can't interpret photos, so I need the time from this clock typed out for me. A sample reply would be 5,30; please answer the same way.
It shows 11,48
